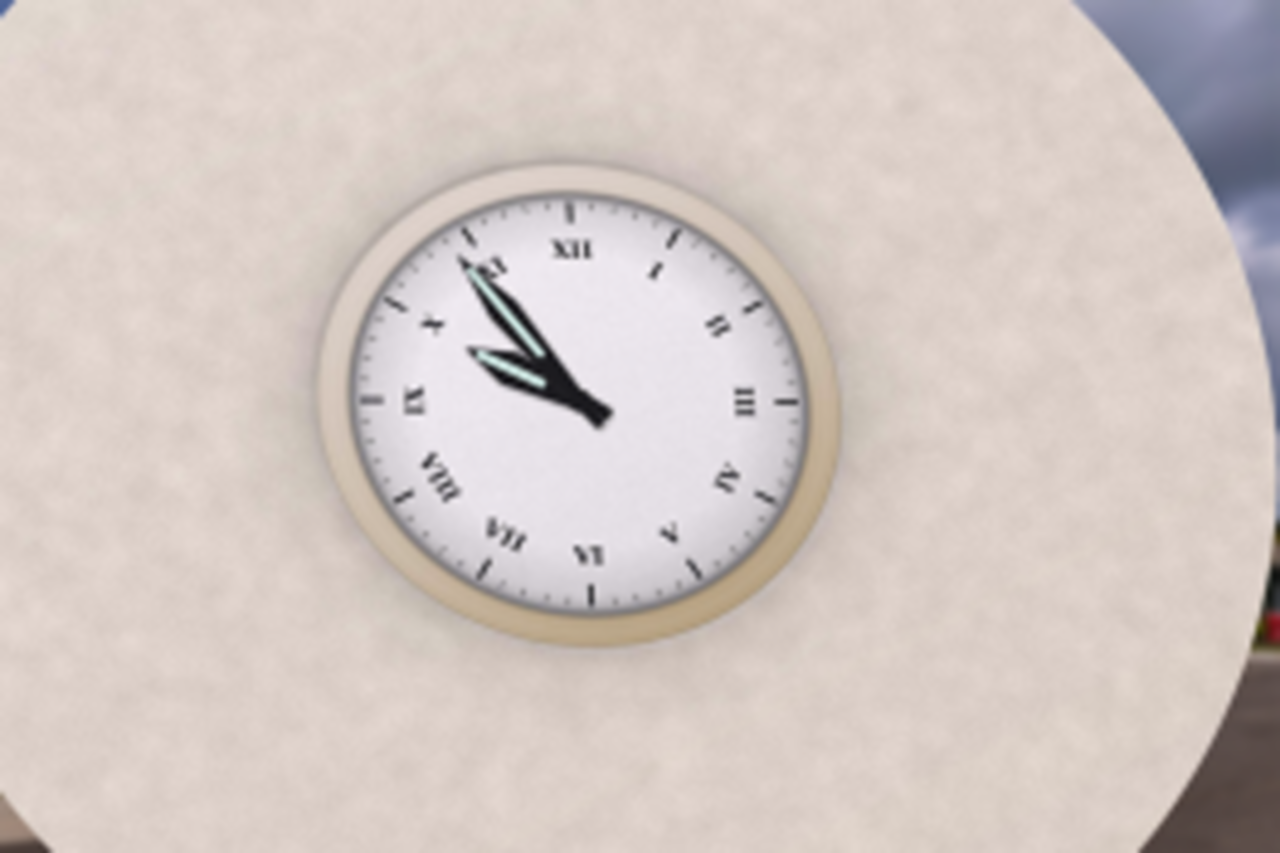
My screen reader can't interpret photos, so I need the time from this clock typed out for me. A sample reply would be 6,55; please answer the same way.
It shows 9,54
